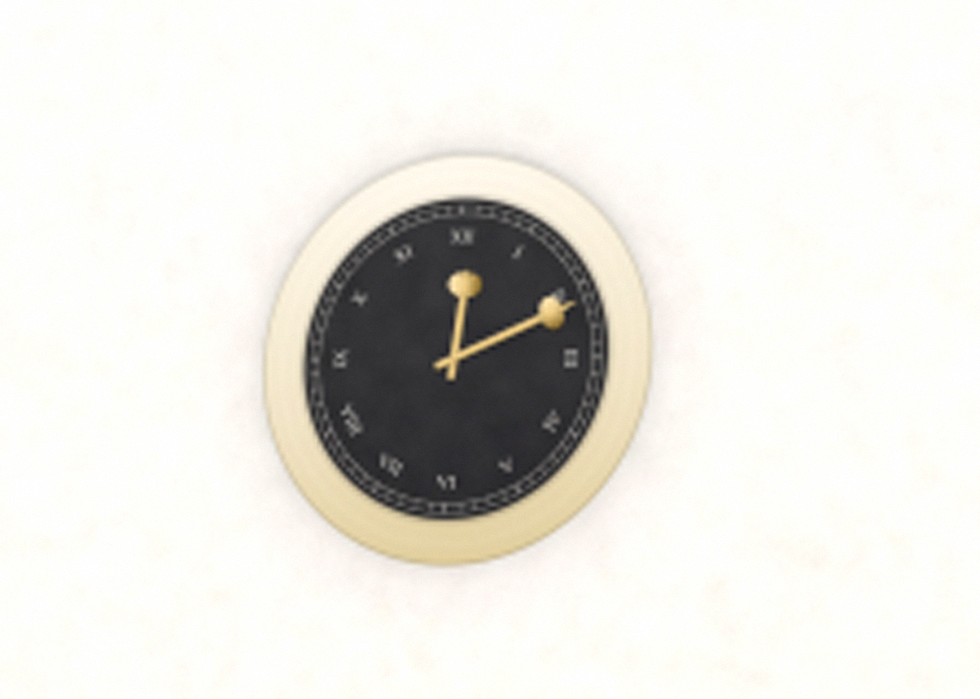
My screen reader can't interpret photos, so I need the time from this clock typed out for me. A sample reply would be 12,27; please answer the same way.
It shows 12,11
